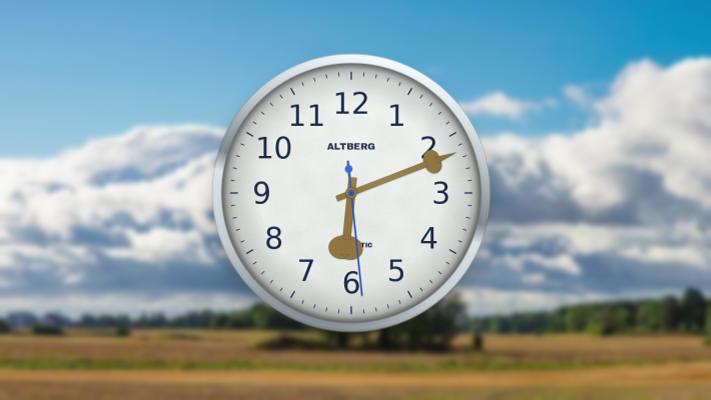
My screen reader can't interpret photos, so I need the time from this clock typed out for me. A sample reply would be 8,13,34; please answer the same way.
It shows 6,11,29
